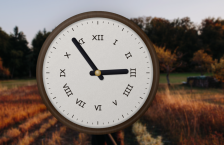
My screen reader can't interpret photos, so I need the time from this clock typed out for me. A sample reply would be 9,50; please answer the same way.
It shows 2,54
